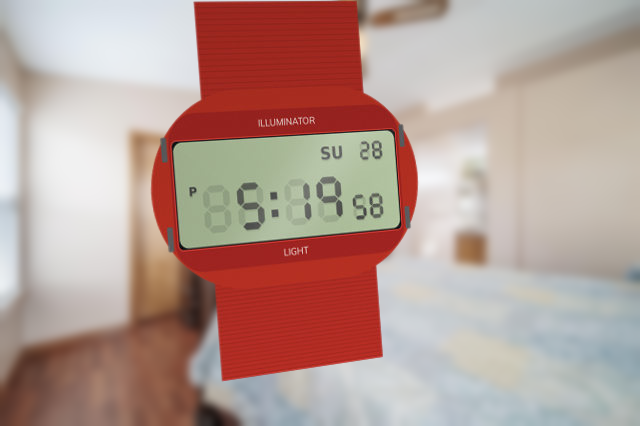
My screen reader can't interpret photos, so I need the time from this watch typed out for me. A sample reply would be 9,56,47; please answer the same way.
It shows 5,19,58
